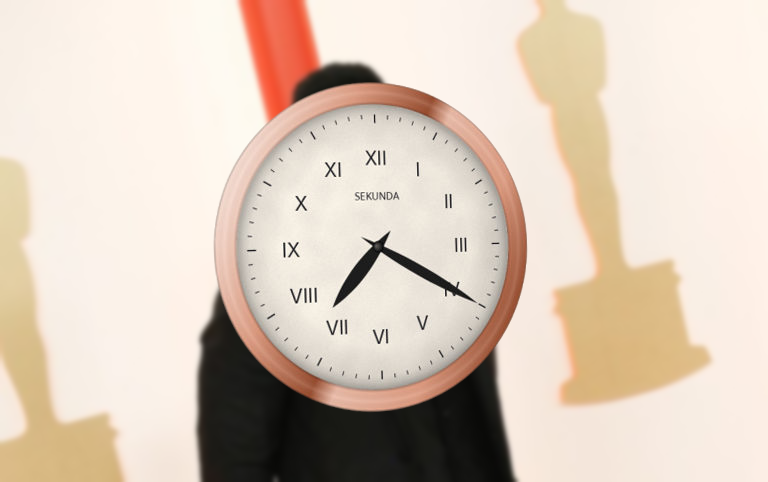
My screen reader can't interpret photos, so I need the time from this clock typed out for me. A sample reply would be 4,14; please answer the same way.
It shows 7,20
